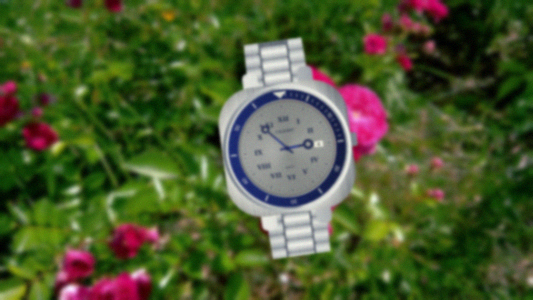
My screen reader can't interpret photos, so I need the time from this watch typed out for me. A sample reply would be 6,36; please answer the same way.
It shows 2,53
